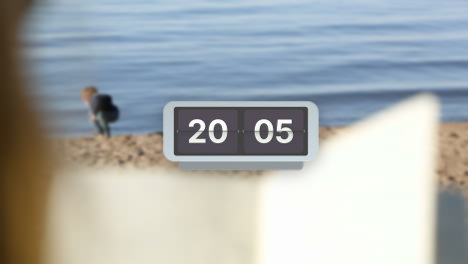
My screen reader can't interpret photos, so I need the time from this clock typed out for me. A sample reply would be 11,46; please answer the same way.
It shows 20,05
